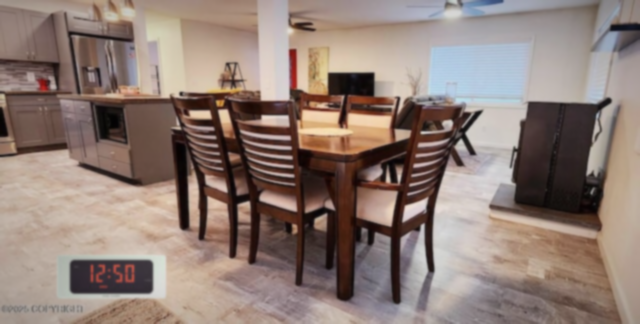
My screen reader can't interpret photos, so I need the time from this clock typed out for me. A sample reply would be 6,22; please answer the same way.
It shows 12,50
